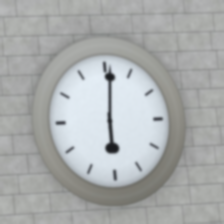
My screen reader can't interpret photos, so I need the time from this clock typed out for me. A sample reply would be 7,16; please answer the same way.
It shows 6,01
